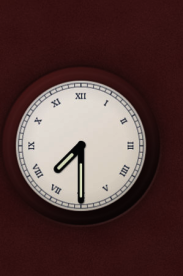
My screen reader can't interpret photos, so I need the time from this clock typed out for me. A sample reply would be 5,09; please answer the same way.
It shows 7,30
